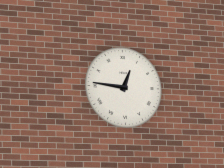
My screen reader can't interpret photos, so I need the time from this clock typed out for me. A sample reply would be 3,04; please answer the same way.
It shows 12,46
